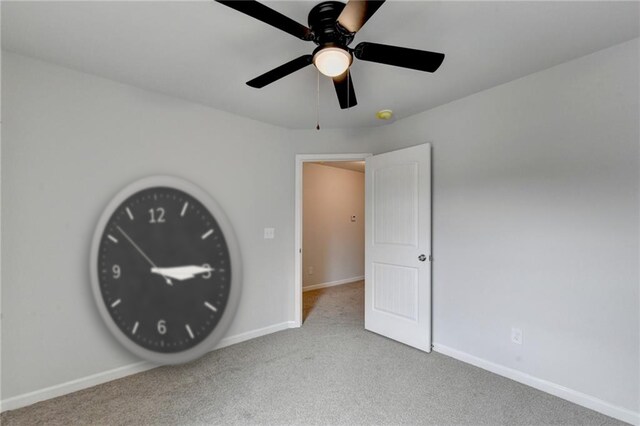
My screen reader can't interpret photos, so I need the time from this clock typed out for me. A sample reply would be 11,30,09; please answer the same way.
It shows 3,14,52
